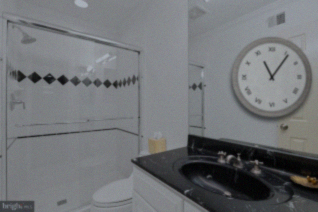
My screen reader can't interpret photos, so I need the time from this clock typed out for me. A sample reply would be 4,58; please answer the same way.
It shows 11,06
